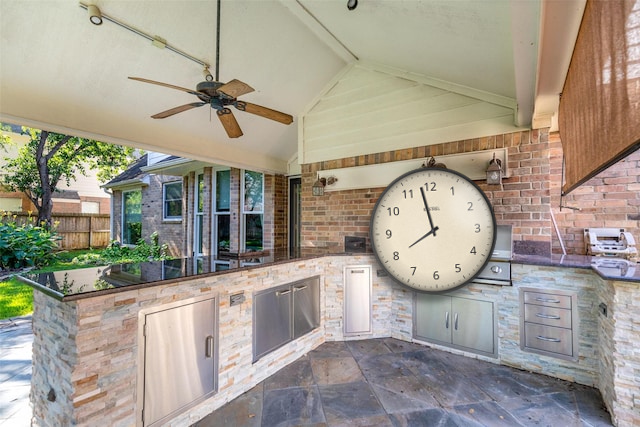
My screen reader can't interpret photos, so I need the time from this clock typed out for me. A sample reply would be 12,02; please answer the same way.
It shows 7,58
